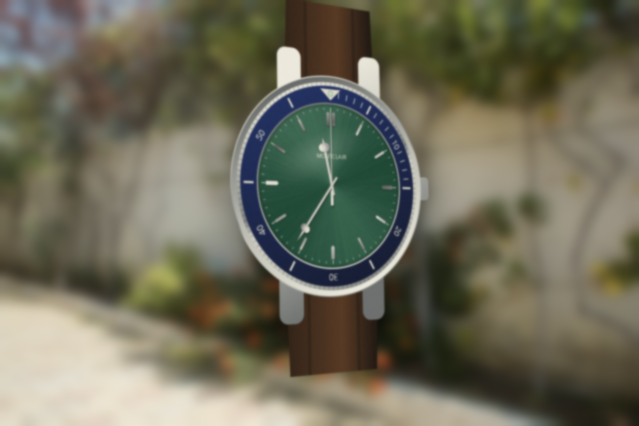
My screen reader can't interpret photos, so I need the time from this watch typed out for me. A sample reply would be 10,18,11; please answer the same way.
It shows 11,36,00
